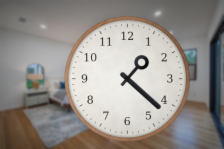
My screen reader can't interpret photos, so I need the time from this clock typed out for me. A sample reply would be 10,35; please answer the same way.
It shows 1,22
